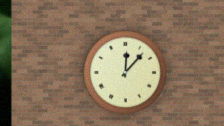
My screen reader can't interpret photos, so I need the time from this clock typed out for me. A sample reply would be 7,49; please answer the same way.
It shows 12,07
